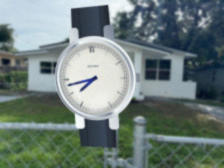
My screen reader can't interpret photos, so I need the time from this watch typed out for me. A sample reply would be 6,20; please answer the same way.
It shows 7,43
